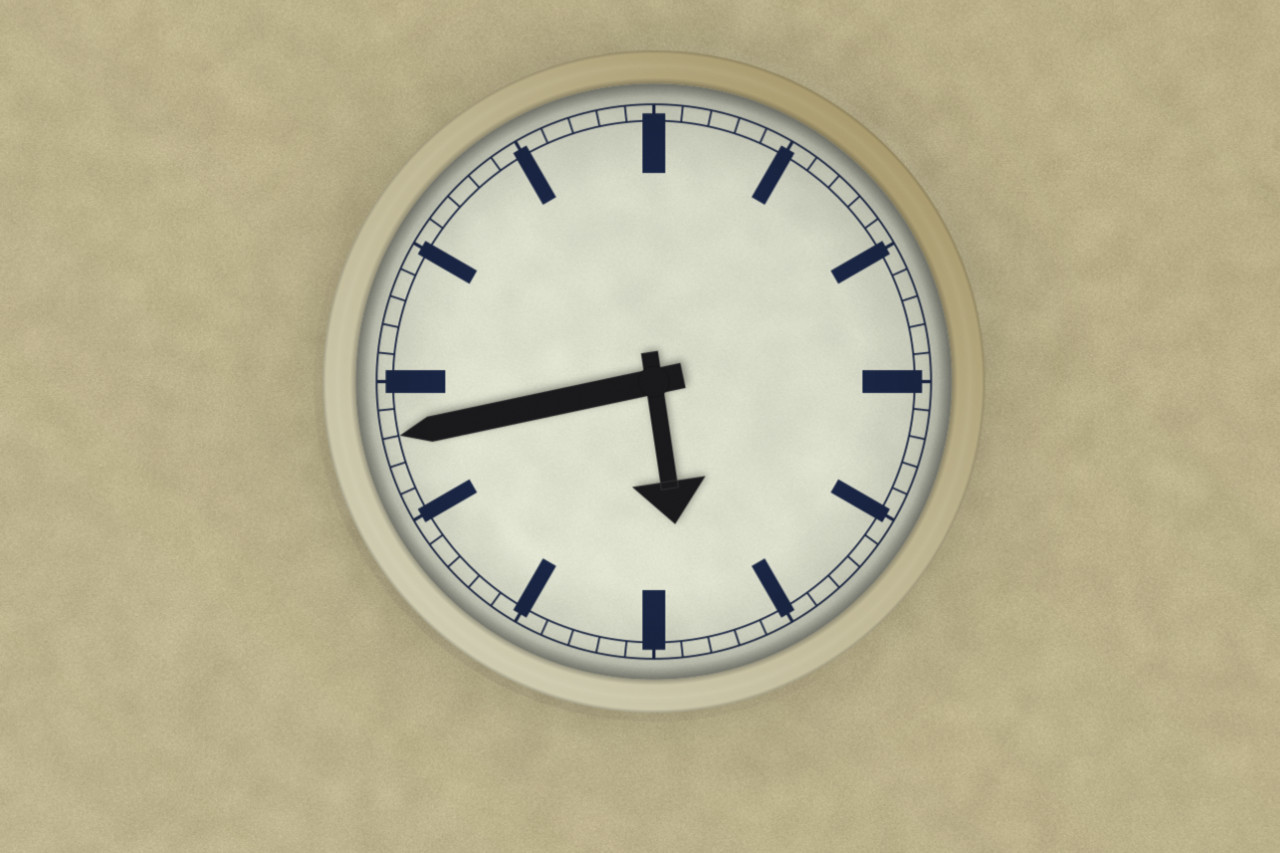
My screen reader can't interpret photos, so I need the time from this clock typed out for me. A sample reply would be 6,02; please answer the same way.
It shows 5,43
